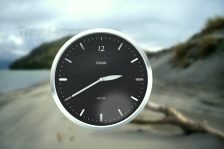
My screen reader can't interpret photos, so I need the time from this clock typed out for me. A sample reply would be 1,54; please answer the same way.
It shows 2,40
